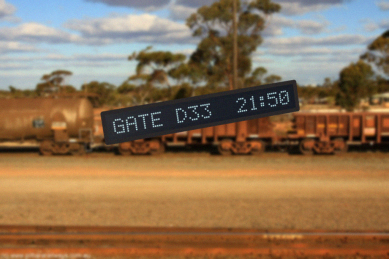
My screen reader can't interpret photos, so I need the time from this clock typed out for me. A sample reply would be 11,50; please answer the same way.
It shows 21,50
